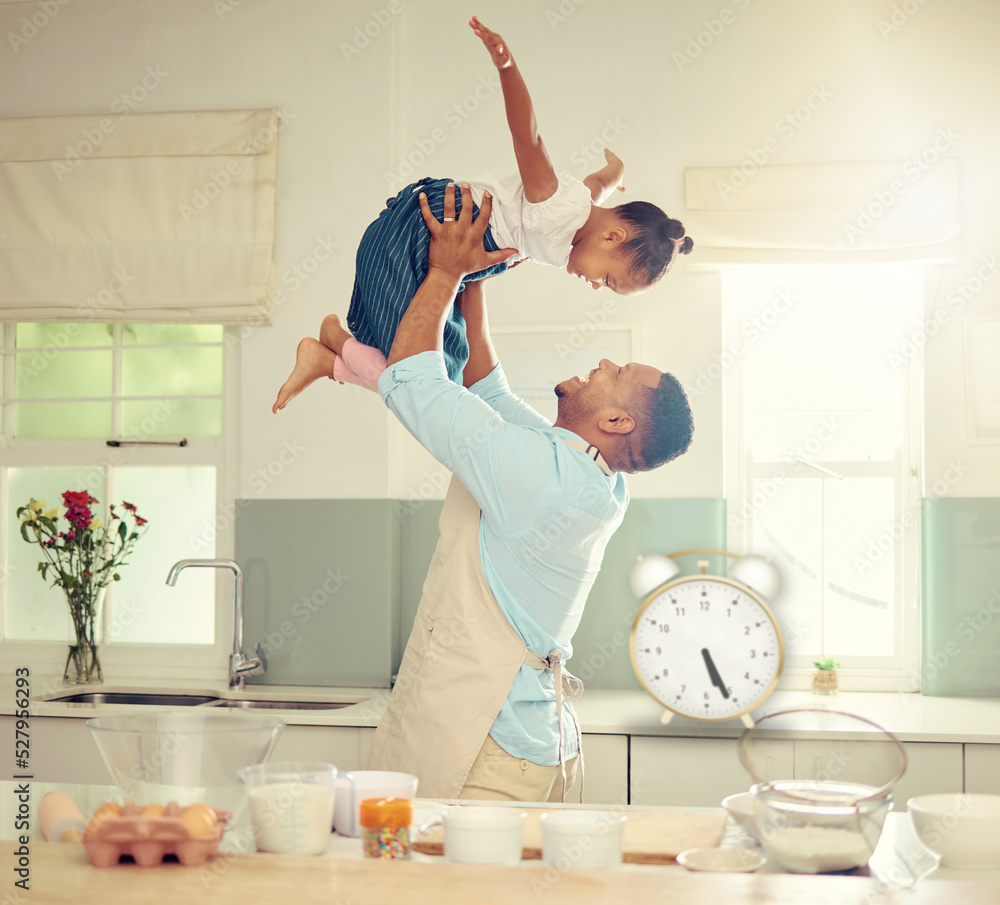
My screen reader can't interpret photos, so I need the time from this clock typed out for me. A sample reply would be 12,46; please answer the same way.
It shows 5,26
